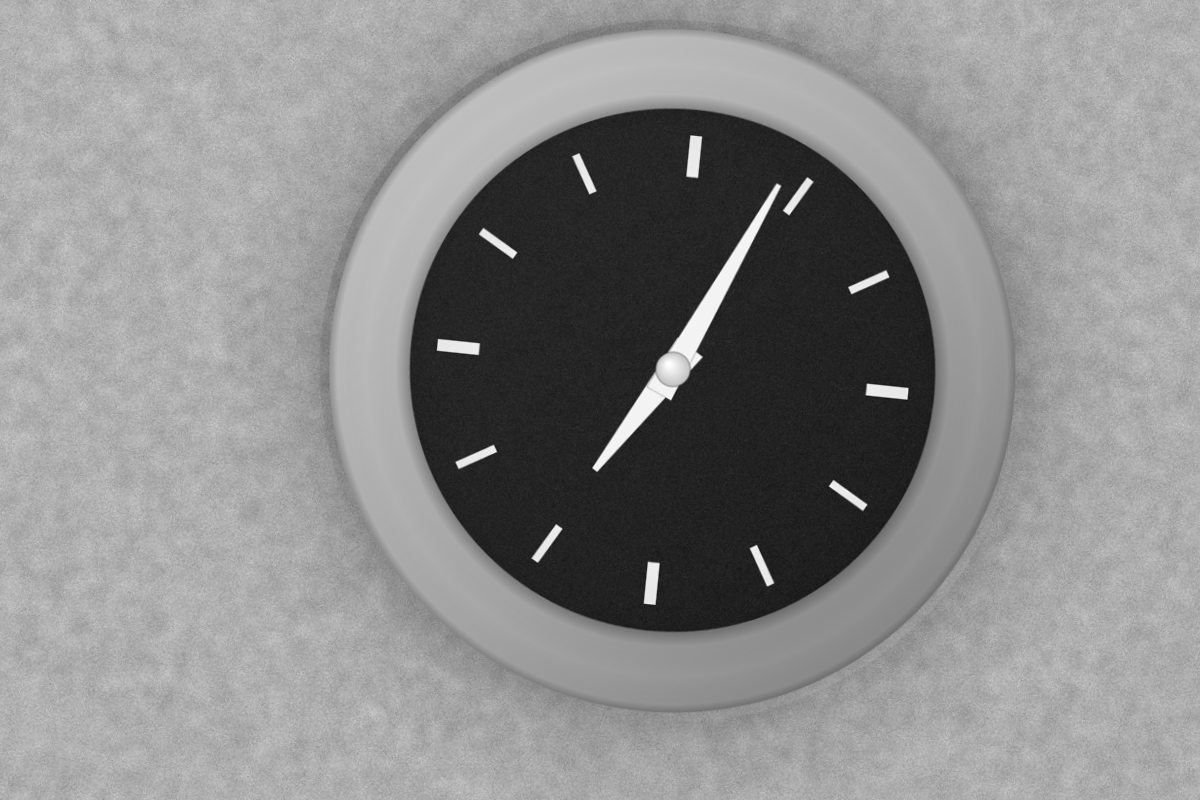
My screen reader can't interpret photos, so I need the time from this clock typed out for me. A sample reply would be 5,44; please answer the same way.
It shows 7,04
